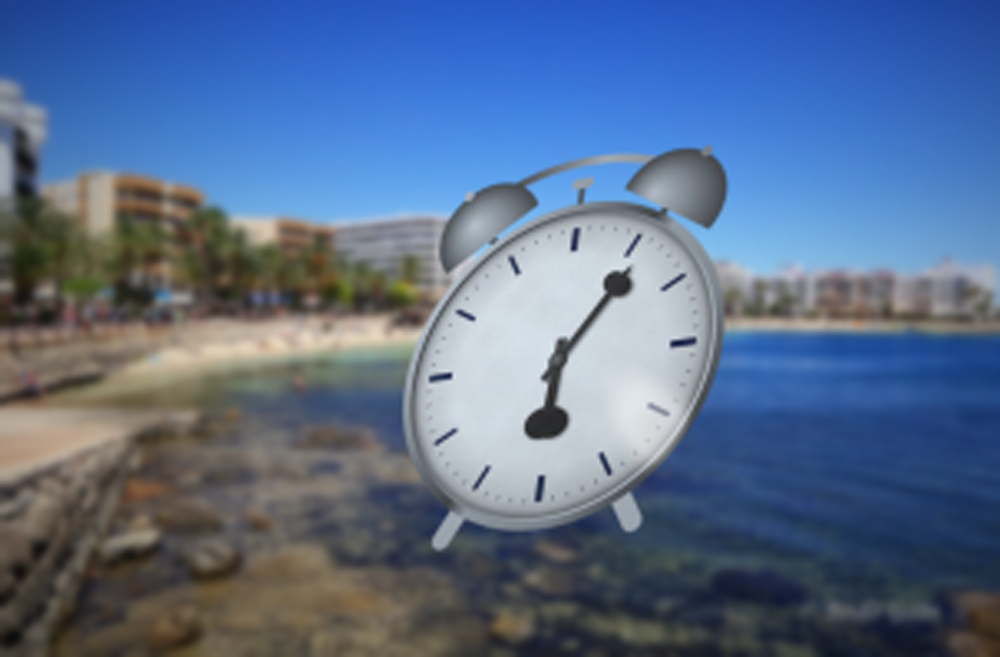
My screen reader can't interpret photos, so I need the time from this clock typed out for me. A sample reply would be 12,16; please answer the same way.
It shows 6,06
